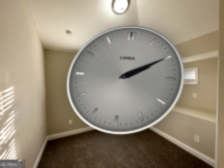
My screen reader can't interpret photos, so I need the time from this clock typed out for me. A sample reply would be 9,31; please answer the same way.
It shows 2,10
